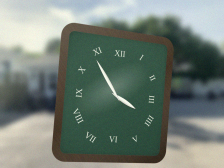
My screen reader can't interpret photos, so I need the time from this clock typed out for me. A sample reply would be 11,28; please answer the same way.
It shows 3,54
